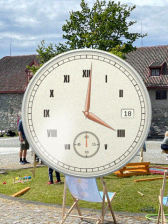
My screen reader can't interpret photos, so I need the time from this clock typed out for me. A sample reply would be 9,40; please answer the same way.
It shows 4,01
